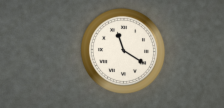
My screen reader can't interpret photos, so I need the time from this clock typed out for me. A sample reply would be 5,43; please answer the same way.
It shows 11,20
